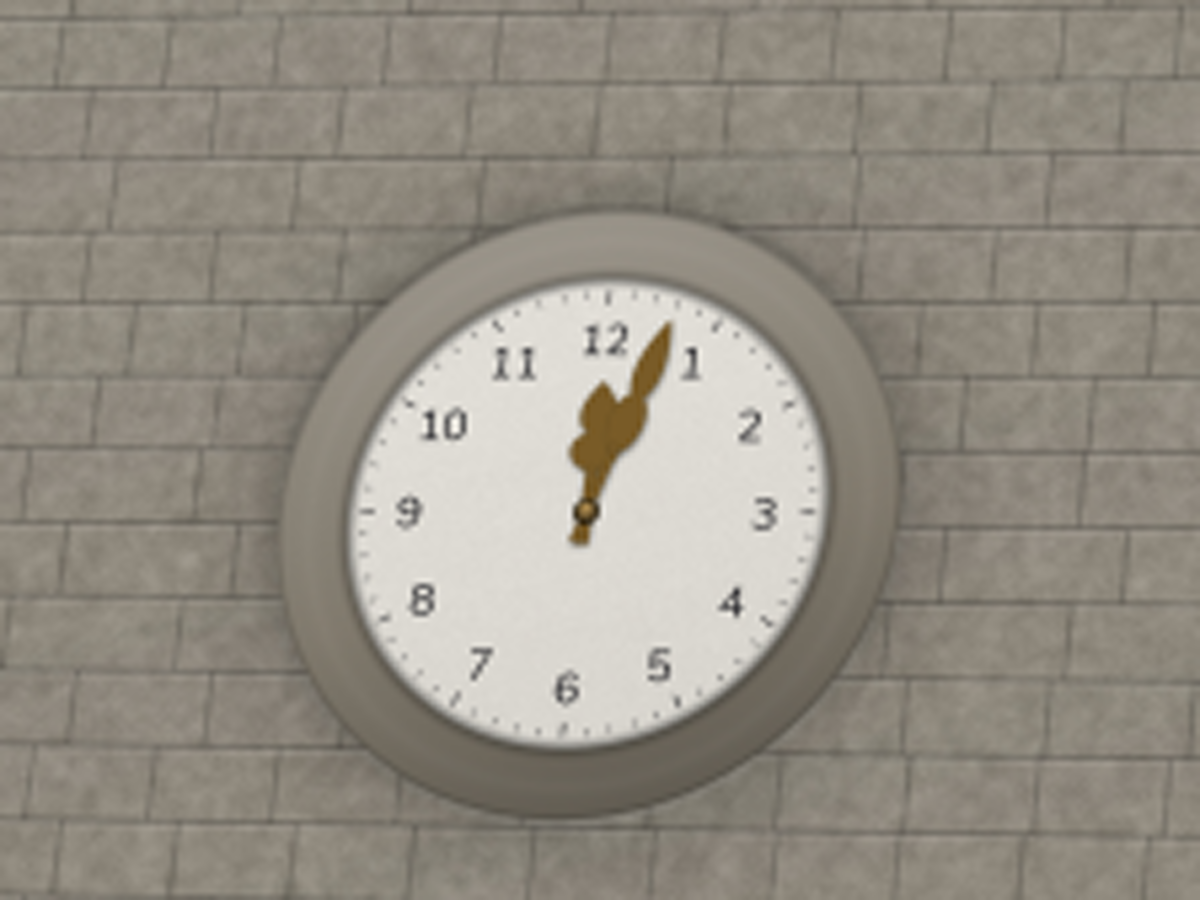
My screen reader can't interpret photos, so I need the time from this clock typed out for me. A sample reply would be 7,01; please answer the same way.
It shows 12,03
